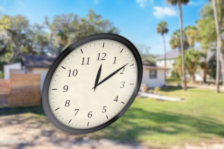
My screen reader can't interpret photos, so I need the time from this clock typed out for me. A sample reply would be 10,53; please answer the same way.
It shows 12,09
